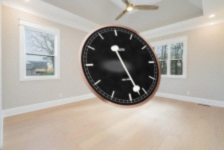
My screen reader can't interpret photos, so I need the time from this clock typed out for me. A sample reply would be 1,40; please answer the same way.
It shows 11,27
